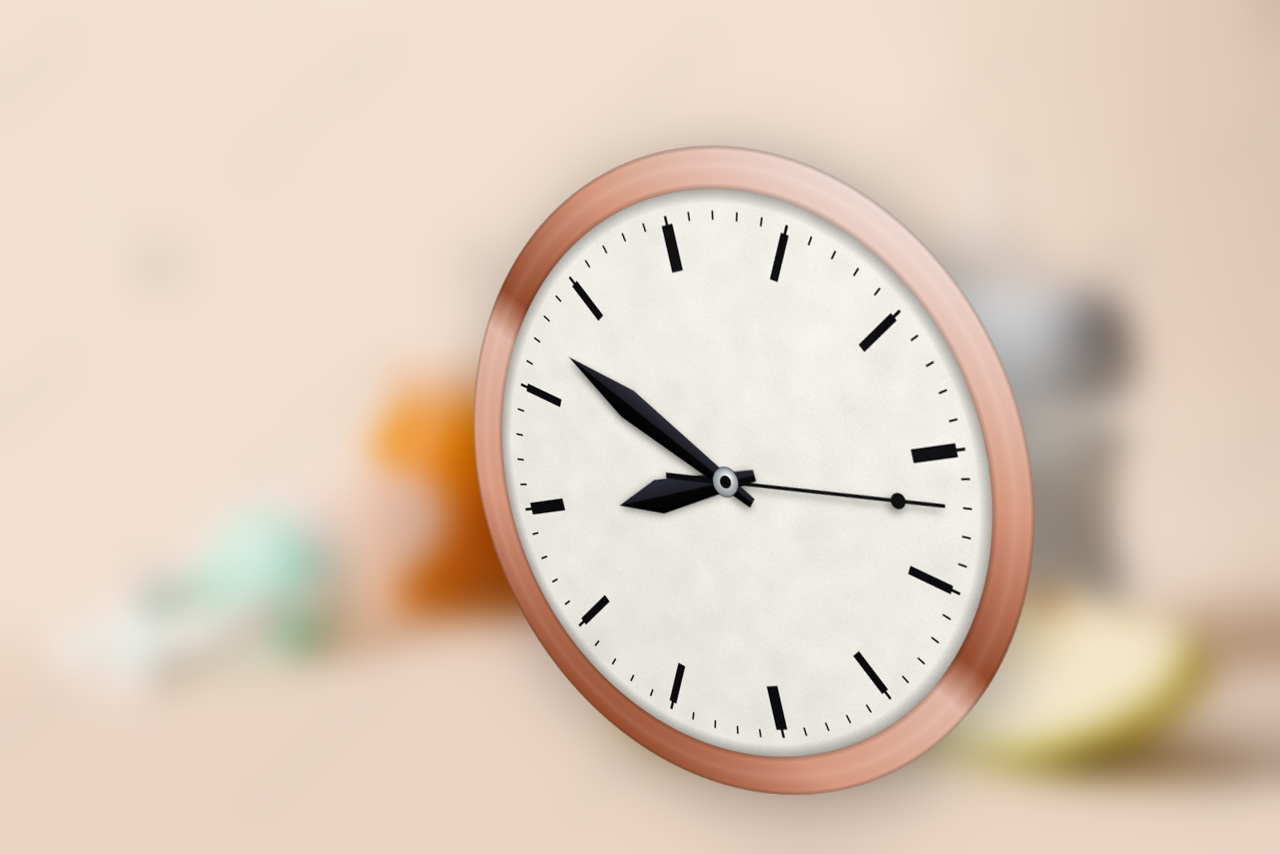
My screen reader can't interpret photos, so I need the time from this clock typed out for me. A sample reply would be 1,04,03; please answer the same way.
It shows 8,52,17
